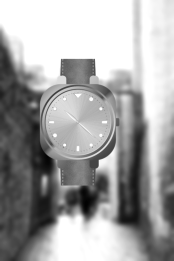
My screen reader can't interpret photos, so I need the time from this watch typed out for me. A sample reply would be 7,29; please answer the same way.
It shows 10,22
